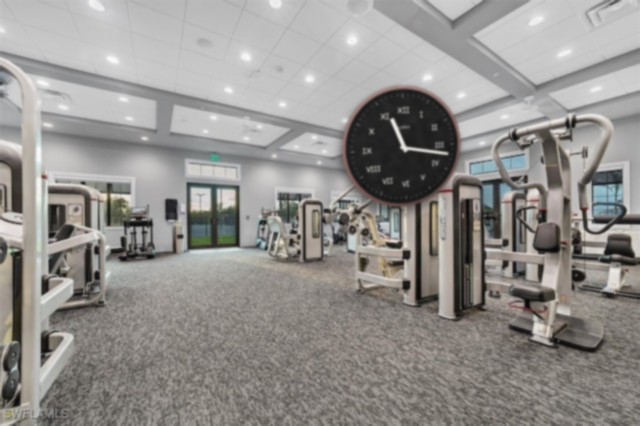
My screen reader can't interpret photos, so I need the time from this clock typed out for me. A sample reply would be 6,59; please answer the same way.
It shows 11,17
